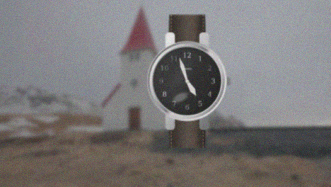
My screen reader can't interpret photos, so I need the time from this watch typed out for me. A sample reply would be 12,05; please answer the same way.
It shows 4,57
